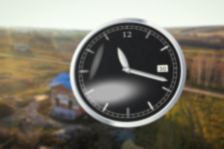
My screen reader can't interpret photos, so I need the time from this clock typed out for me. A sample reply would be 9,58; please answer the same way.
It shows 11,18
